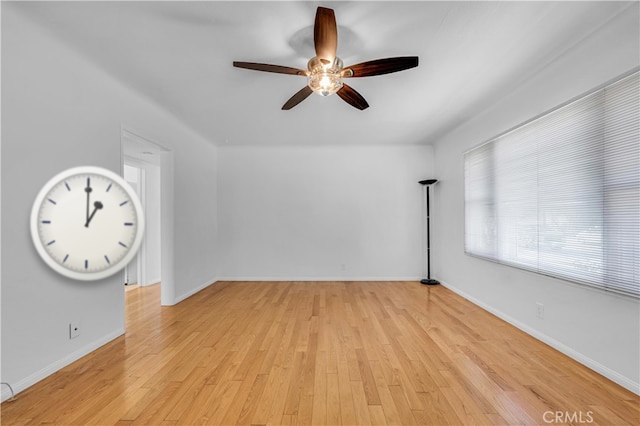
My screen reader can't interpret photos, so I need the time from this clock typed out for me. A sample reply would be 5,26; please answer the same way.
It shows 1,00
